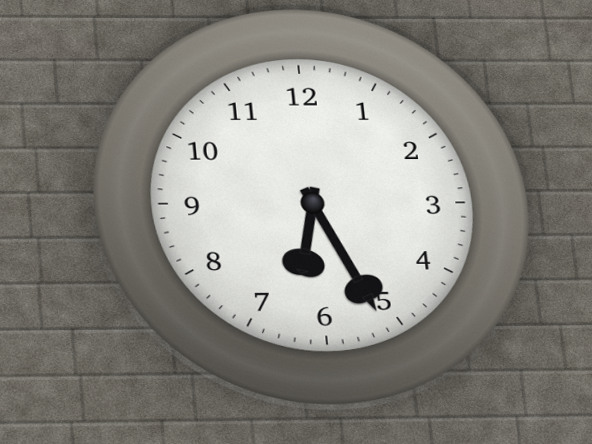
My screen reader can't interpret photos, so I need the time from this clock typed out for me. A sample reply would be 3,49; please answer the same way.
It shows 6,26
